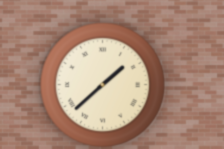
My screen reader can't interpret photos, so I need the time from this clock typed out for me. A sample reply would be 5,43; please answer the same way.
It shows 1,38
